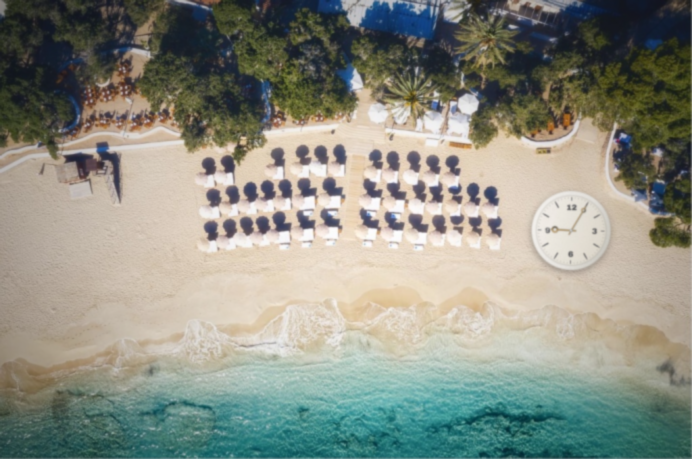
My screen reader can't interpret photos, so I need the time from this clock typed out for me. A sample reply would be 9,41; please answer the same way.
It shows 9,05
